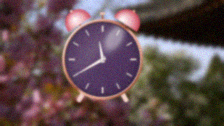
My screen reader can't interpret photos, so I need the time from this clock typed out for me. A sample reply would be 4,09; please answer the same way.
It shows 11,40
